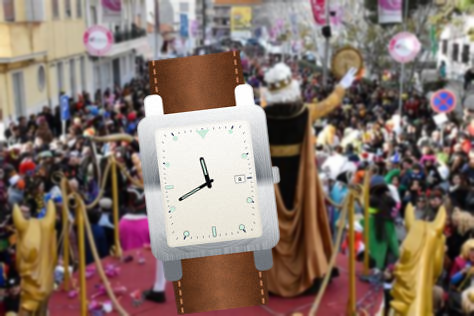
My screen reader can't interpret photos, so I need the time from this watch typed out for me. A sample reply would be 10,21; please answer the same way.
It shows 11,41
